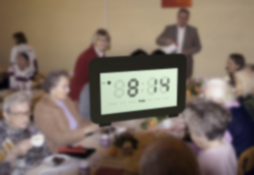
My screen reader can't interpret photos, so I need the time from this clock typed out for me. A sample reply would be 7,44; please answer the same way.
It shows 8,14
